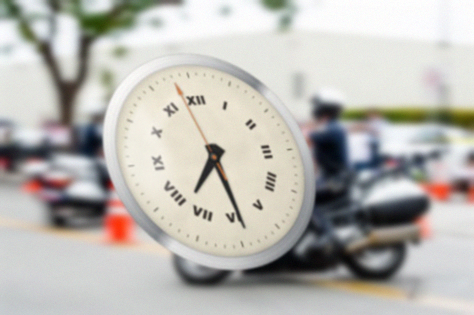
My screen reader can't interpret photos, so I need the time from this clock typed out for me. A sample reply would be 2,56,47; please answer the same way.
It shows 7,28,58
